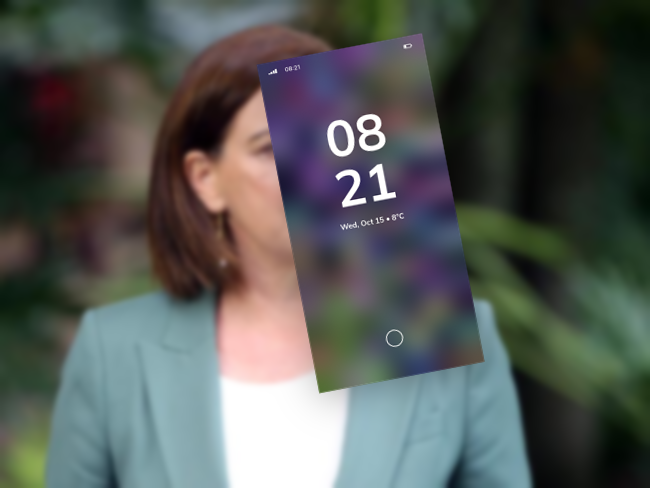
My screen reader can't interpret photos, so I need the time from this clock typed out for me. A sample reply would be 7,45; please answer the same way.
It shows 8,21
